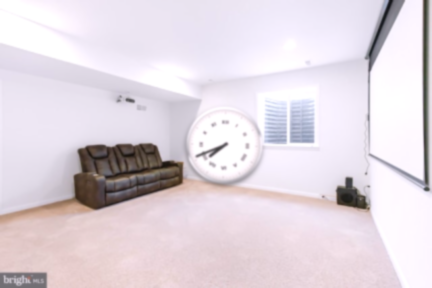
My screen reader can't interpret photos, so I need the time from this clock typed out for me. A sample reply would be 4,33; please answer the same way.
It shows 7,41
